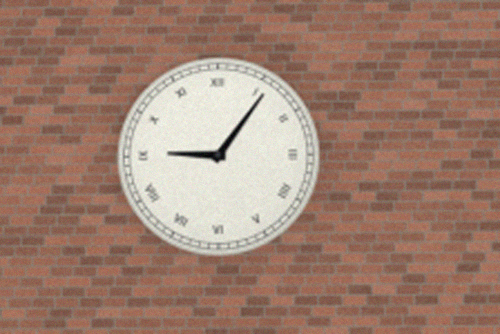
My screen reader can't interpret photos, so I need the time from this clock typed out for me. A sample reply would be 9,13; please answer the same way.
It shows 9,06
